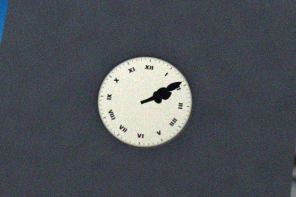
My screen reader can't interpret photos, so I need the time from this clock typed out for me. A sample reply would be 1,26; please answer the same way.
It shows 2,09
